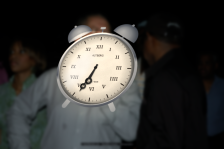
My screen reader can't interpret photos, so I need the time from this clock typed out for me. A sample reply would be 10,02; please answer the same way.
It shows 6,34
